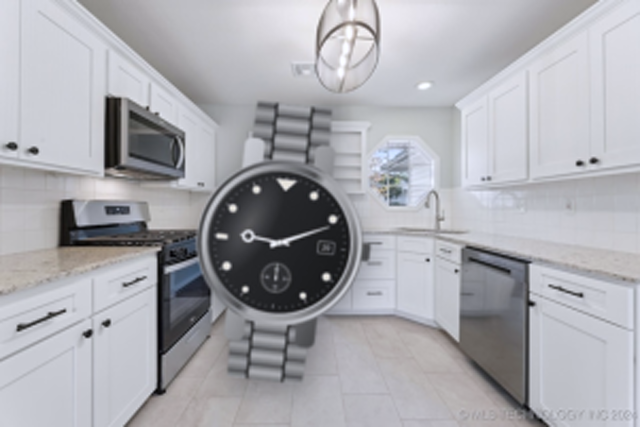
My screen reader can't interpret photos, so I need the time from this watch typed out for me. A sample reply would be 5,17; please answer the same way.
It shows 9,11
